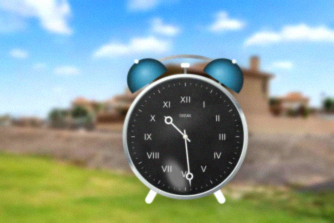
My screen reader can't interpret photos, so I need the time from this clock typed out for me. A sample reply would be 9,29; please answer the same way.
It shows 10,29
